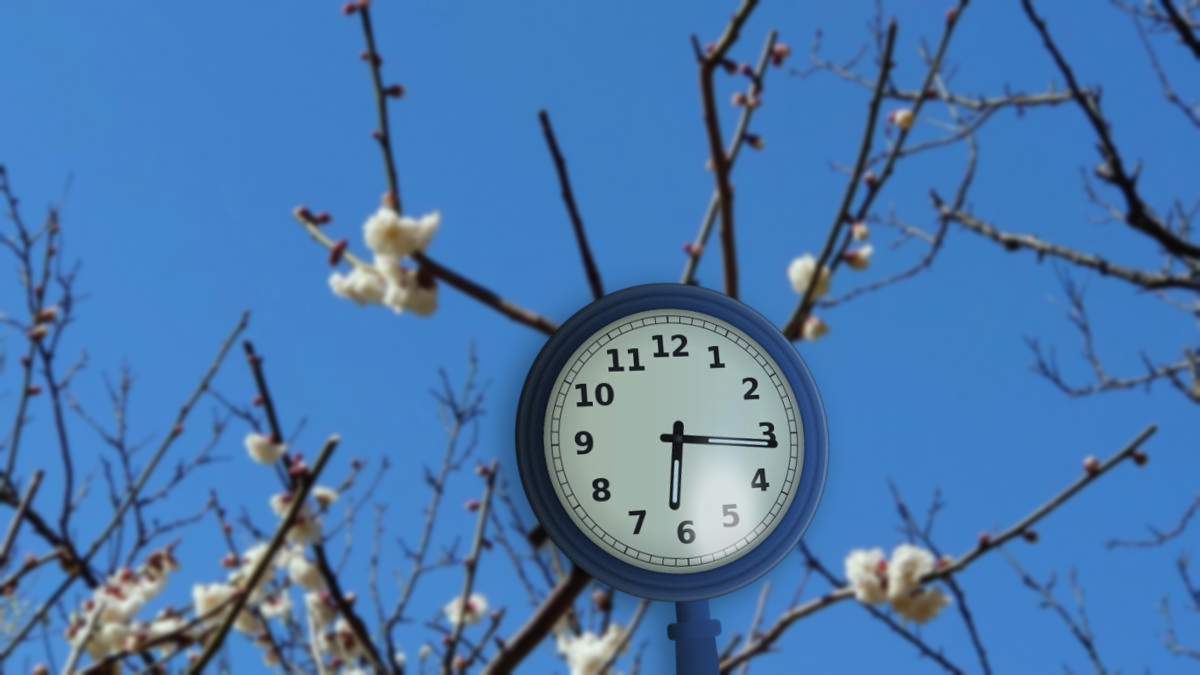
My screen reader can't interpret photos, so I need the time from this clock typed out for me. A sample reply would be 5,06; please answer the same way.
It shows 6,16
